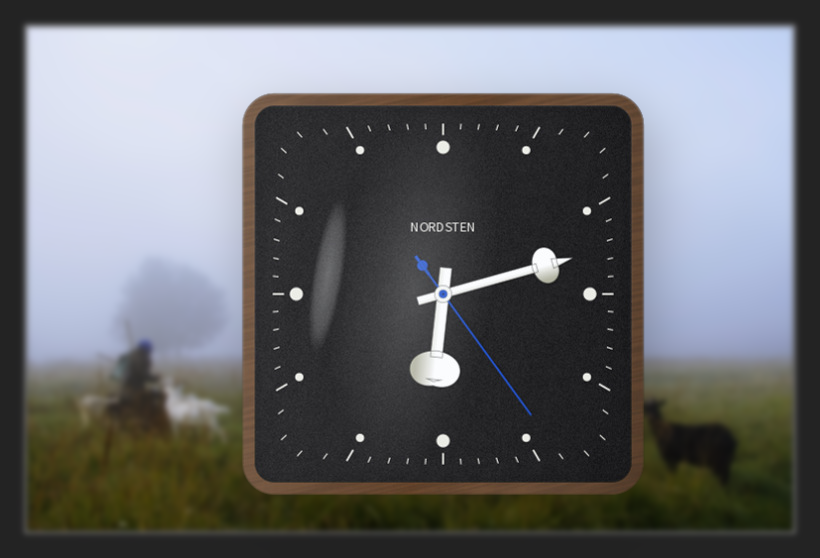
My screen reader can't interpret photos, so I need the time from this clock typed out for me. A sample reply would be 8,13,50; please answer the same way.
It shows 6,12,24
